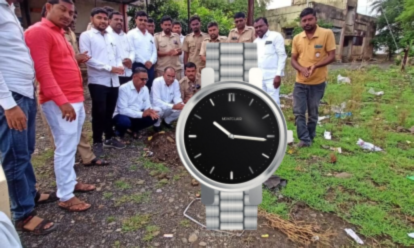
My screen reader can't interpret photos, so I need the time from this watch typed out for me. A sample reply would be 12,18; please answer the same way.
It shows 10,16
